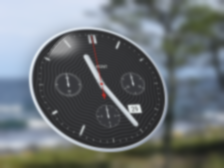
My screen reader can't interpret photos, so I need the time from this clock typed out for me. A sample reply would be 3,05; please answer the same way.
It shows 11,25
